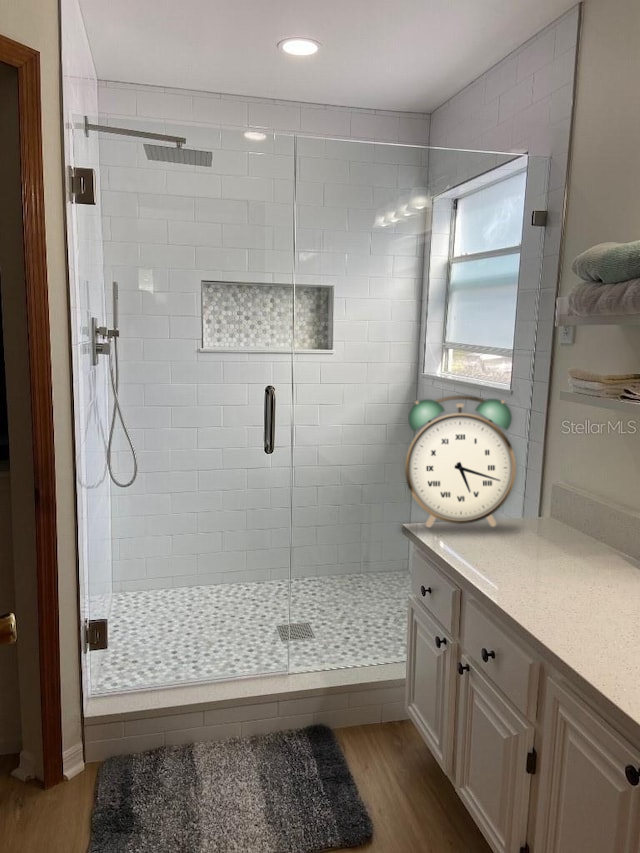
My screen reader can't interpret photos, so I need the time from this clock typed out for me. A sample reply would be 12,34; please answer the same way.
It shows 5,18
